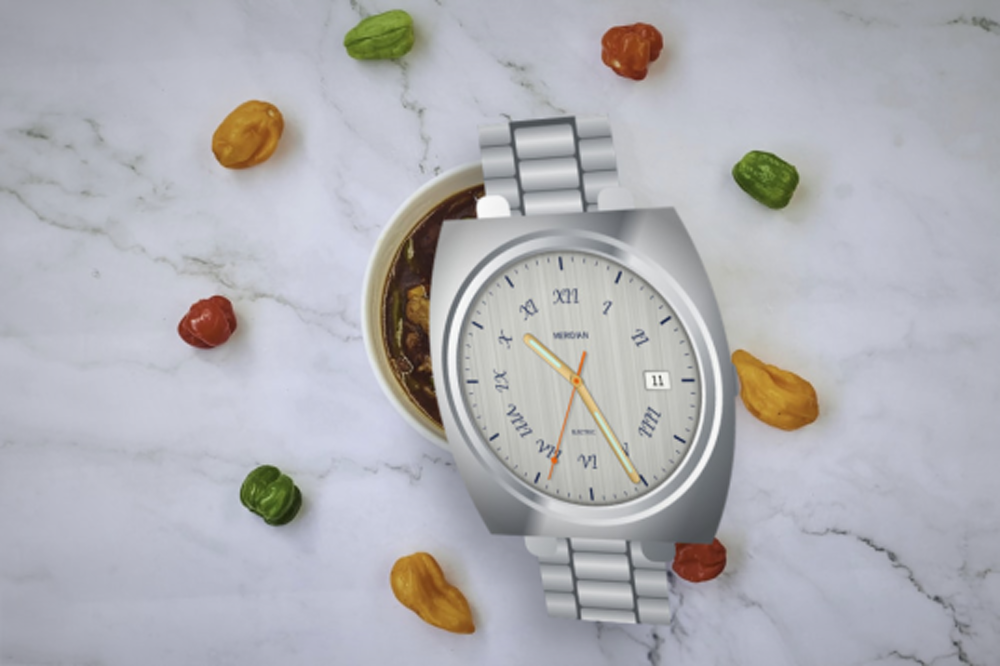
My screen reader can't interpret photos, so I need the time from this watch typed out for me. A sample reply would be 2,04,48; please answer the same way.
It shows 10,25,34
